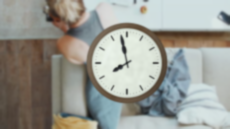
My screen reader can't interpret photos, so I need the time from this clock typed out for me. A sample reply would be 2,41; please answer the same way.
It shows 7,58
